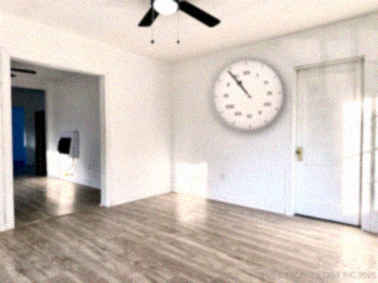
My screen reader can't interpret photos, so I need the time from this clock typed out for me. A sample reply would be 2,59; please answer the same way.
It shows 10,54
